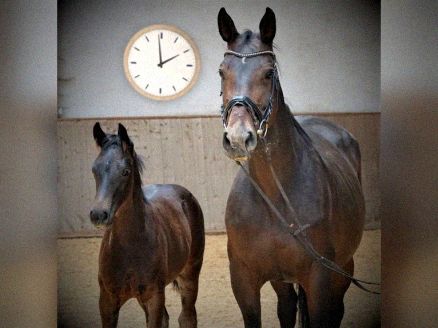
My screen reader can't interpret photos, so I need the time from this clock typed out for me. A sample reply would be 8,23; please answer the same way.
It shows 1,59
